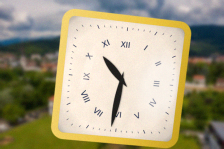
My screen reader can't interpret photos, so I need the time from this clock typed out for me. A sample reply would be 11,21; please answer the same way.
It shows 10,31
